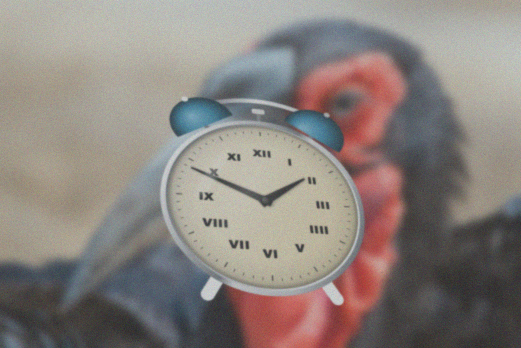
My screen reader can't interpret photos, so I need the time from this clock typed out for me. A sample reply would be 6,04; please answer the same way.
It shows 1,49
